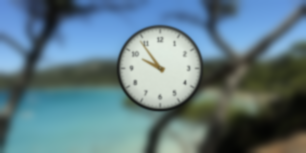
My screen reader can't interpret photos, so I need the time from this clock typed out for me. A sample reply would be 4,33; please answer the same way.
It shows 9,54
